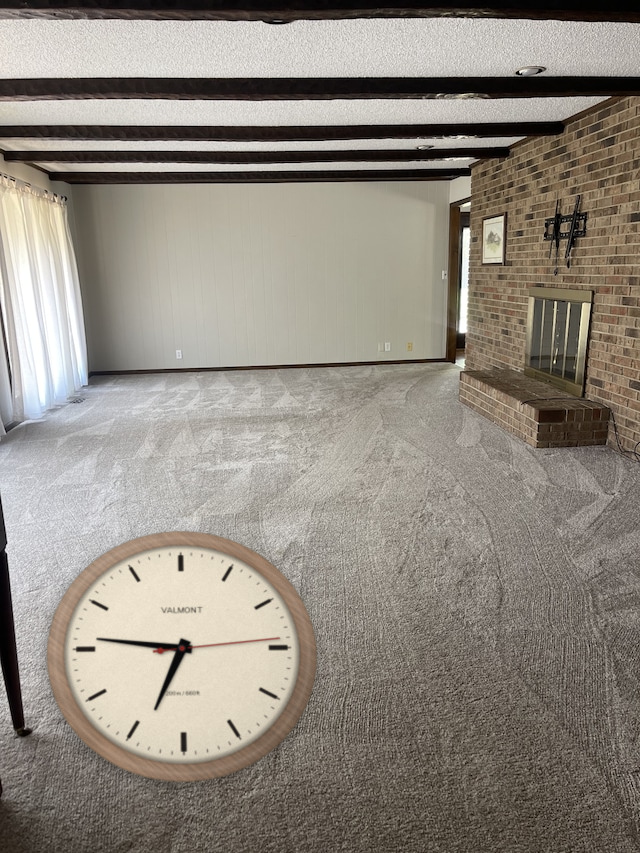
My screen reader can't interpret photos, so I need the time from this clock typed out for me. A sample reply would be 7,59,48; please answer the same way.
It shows 6,46,14
